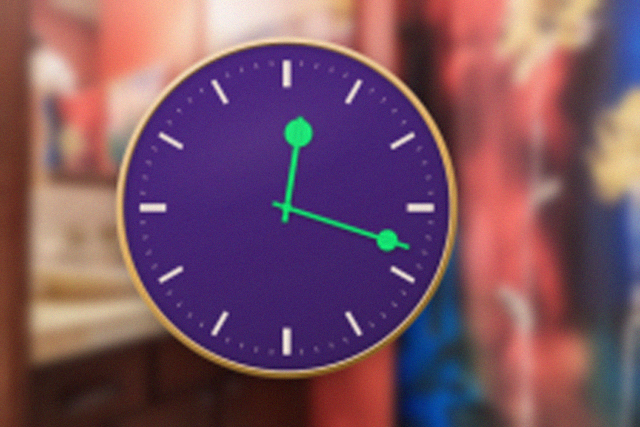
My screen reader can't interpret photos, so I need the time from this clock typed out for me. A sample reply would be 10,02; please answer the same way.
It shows 12,18
